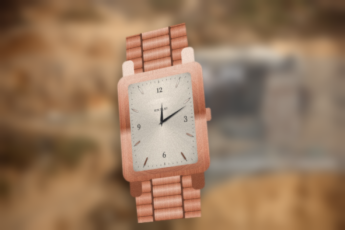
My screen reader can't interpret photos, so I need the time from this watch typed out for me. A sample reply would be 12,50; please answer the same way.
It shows 12,11
